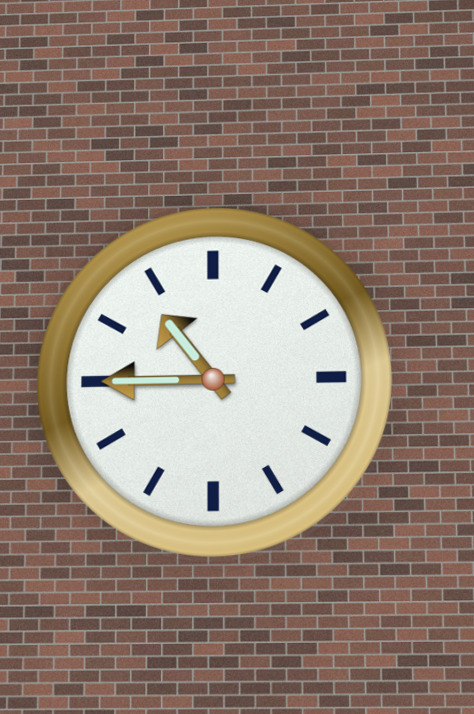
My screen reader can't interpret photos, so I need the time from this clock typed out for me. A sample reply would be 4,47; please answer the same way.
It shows 10,45
